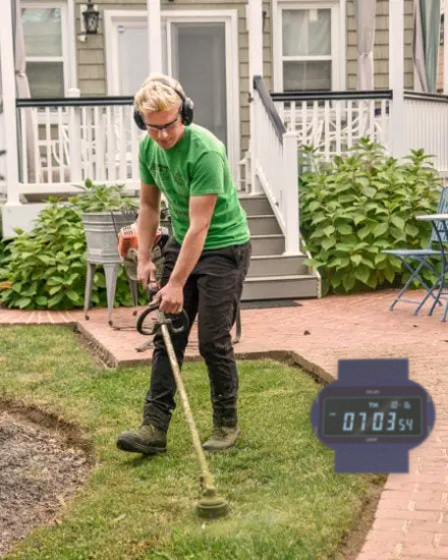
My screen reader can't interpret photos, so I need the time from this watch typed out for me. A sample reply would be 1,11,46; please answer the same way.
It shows 7,03,54
